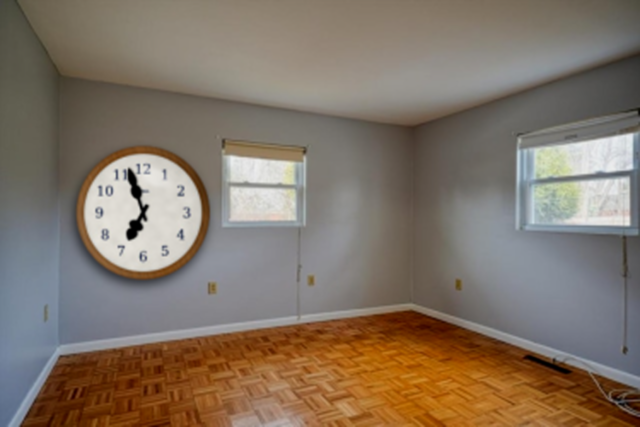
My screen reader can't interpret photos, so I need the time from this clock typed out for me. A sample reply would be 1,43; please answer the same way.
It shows 6,57
